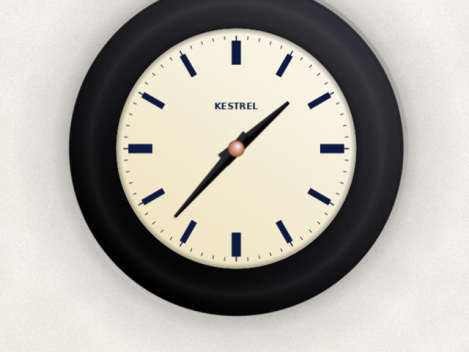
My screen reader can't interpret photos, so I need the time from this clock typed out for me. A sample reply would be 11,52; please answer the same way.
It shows 1,37
